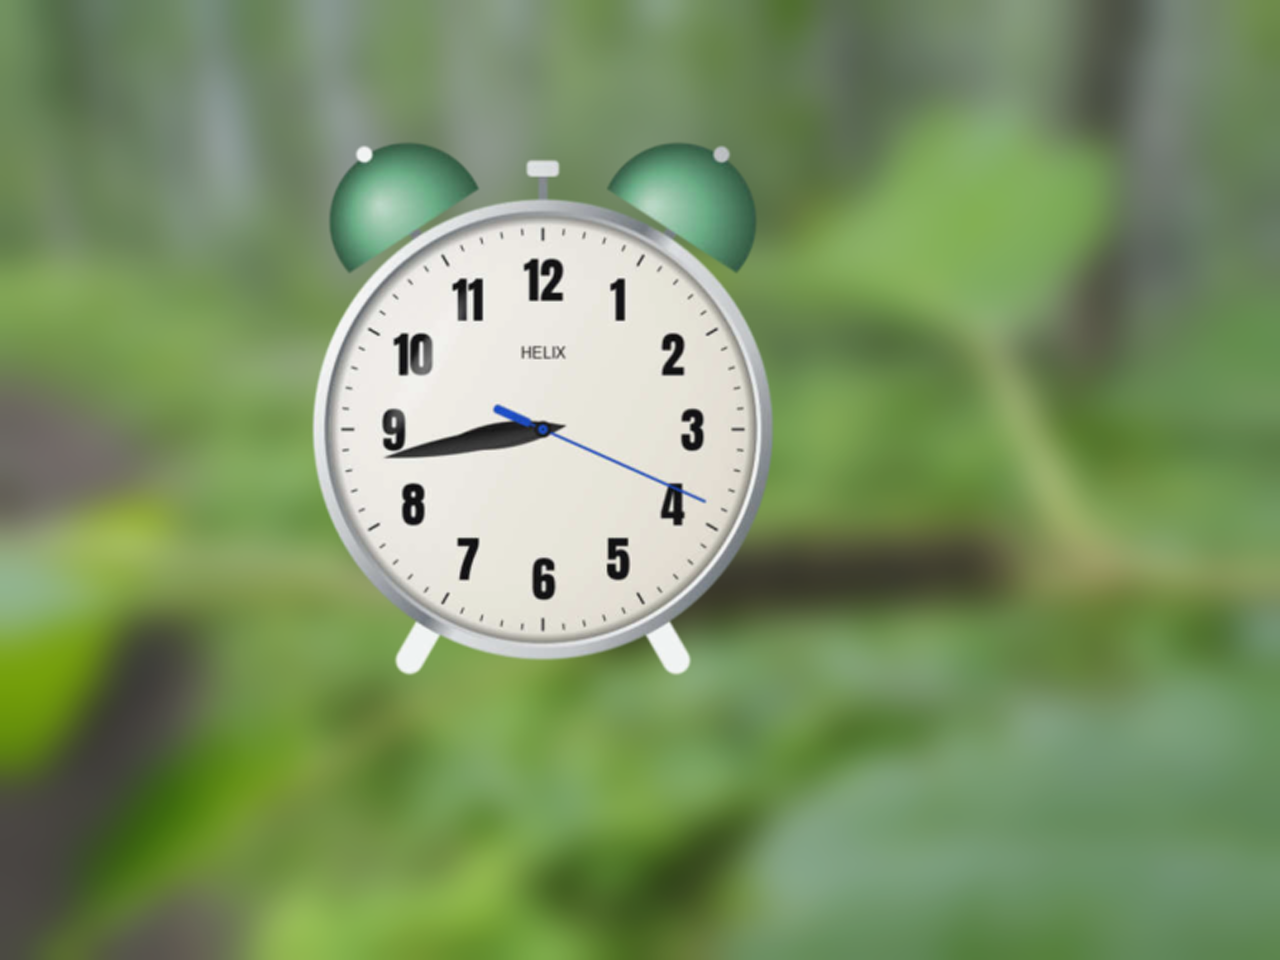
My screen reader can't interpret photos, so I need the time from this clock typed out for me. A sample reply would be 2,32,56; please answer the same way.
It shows 8,43,19
